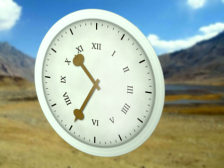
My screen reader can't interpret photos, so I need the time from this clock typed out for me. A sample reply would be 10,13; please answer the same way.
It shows 10,35
